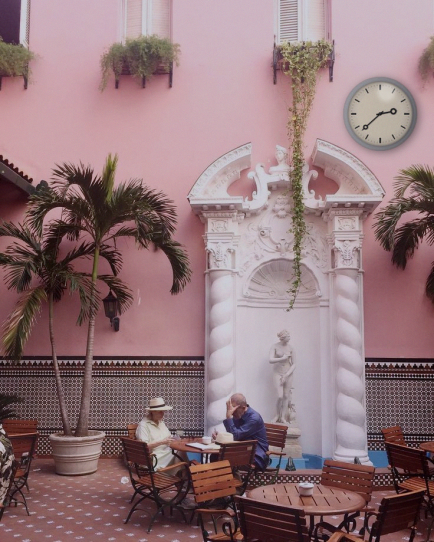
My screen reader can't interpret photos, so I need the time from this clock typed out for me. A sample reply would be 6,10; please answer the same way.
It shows 2,38
